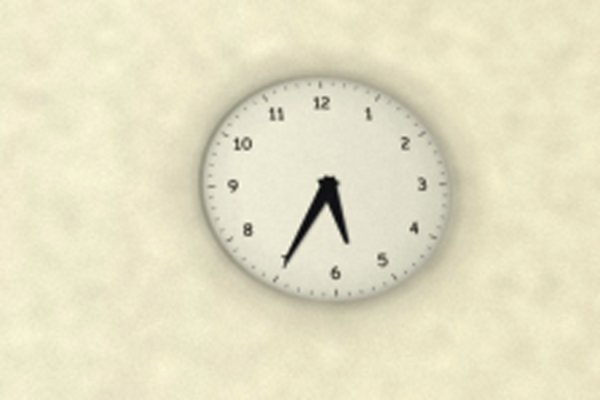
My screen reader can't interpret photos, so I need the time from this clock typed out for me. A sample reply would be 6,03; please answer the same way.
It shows 5,35
